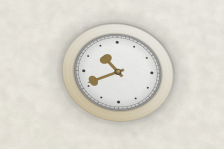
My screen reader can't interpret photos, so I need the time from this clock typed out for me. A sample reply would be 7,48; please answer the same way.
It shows 10,41
